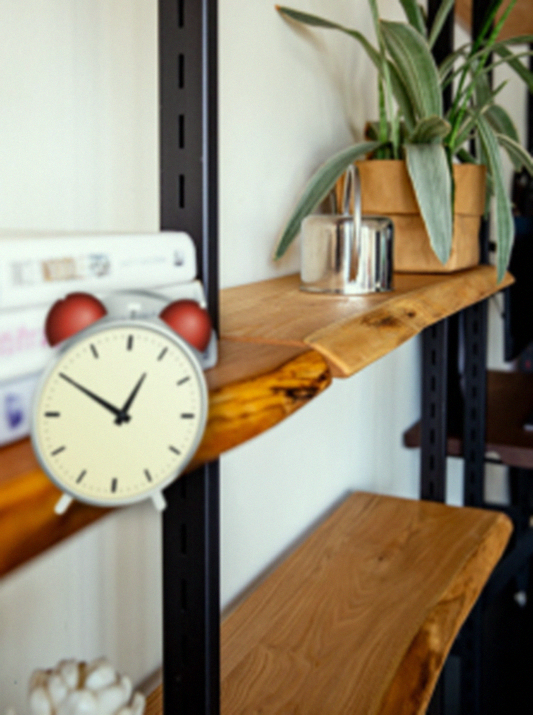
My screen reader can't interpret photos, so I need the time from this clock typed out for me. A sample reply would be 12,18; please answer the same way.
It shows 12,50
